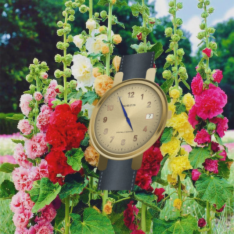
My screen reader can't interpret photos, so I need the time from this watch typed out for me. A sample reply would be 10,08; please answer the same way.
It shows 4,55
